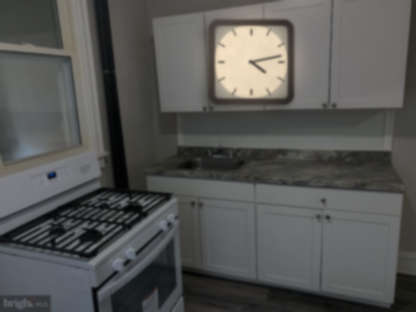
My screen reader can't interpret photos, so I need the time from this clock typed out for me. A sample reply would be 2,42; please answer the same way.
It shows 4,13
